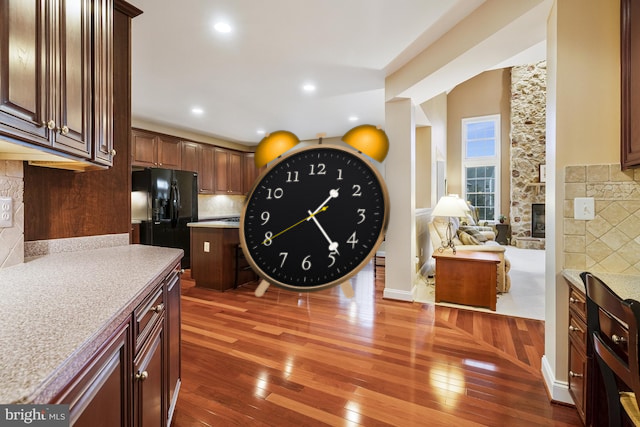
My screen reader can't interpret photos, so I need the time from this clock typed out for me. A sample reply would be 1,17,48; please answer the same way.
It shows 1,23,40
